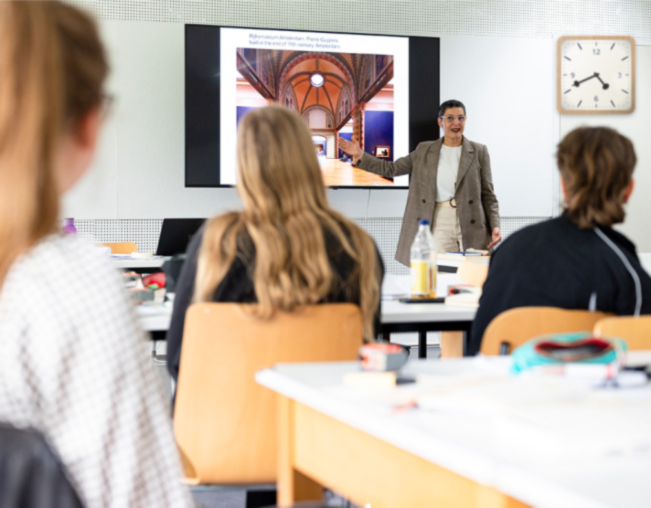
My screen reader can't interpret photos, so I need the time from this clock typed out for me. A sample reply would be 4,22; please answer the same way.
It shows 4,41
